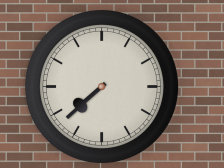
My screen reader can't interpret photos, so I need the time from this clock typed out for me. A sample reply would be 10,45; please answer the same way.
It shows 7,38
